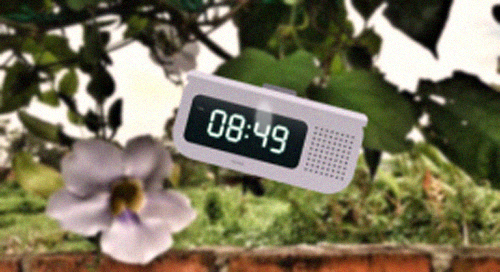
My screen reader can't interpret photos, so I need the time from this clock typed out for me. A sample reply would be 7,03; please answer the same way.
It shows 8,49
